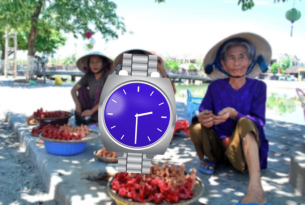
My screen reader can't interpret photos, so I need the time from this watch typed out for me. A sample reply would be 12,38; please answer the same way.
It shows 2,30
